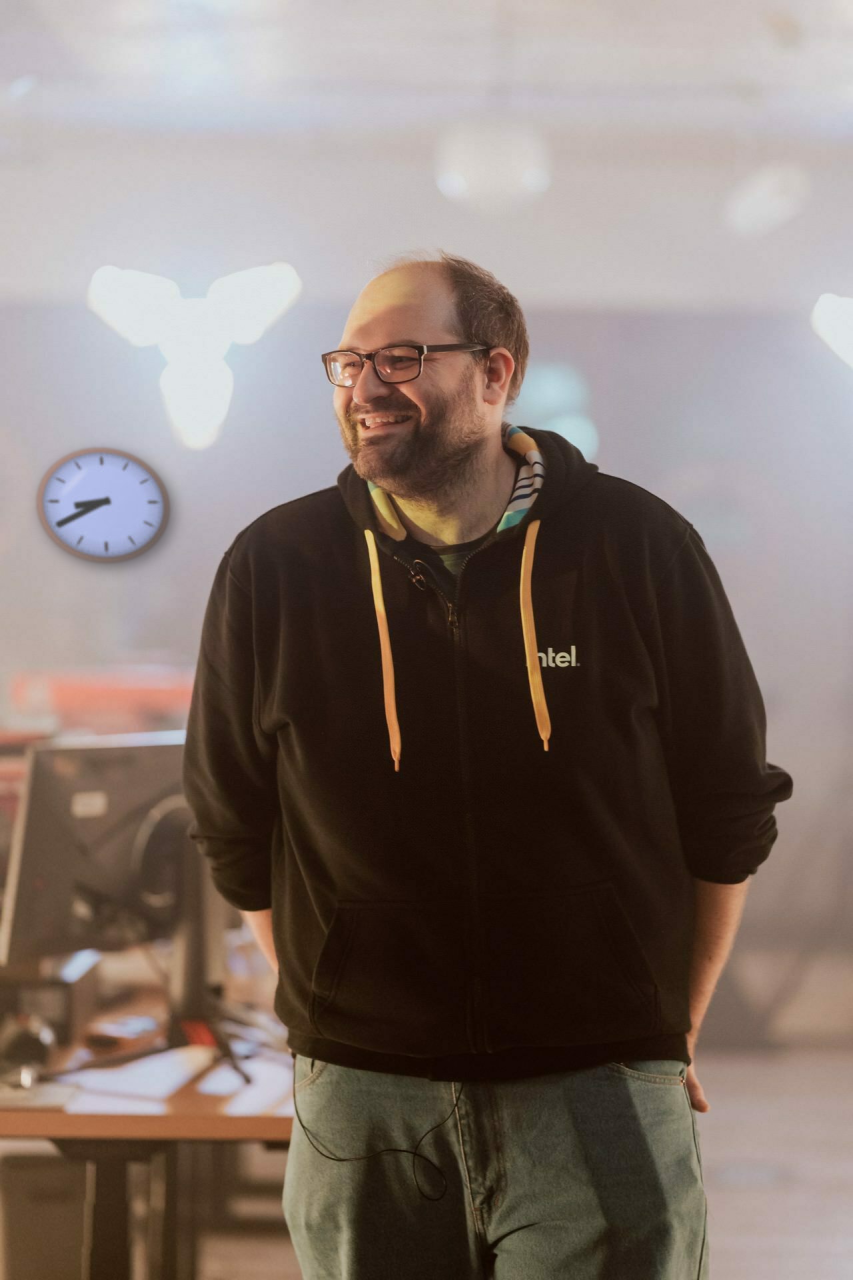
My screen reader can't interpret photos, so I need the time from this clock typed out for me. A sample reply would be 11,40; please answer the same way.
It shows 8,40
